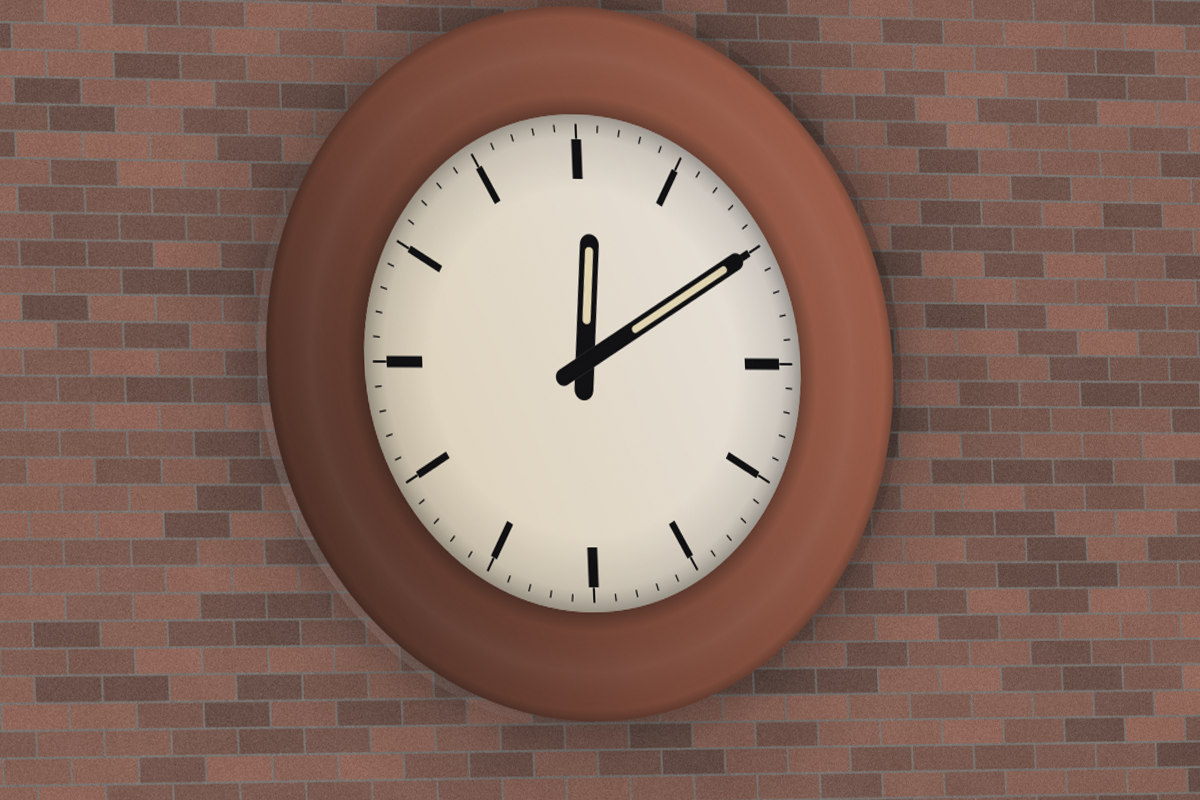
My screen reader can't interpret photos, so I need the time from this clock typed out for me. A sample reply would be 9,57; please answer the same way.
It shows 12,10
